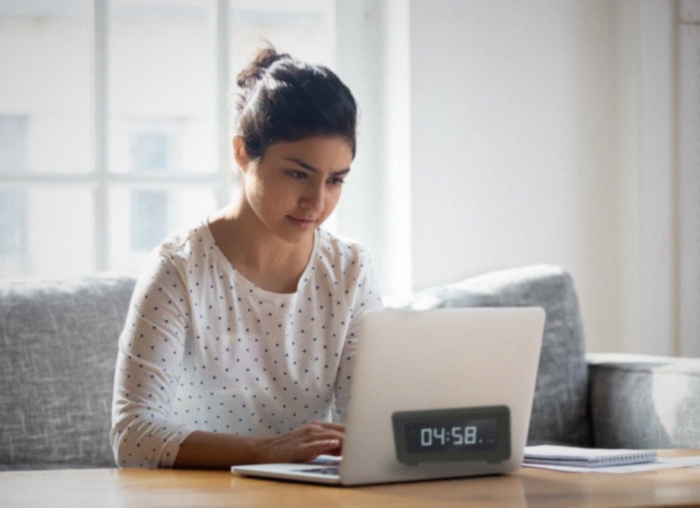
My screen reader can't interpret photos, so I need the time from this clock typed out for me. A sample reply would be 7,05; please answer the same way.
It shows 4,58
